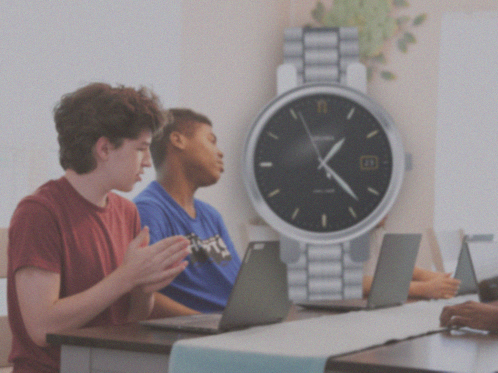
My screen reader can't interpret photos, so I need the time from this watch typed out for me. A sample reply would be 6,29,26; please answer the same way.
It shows 1,22,56
